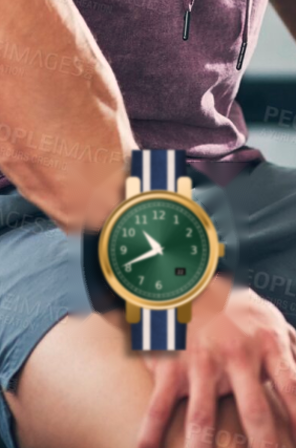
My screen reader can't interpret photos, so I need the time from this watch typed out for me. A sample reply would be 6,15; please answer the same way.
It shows 10,41
